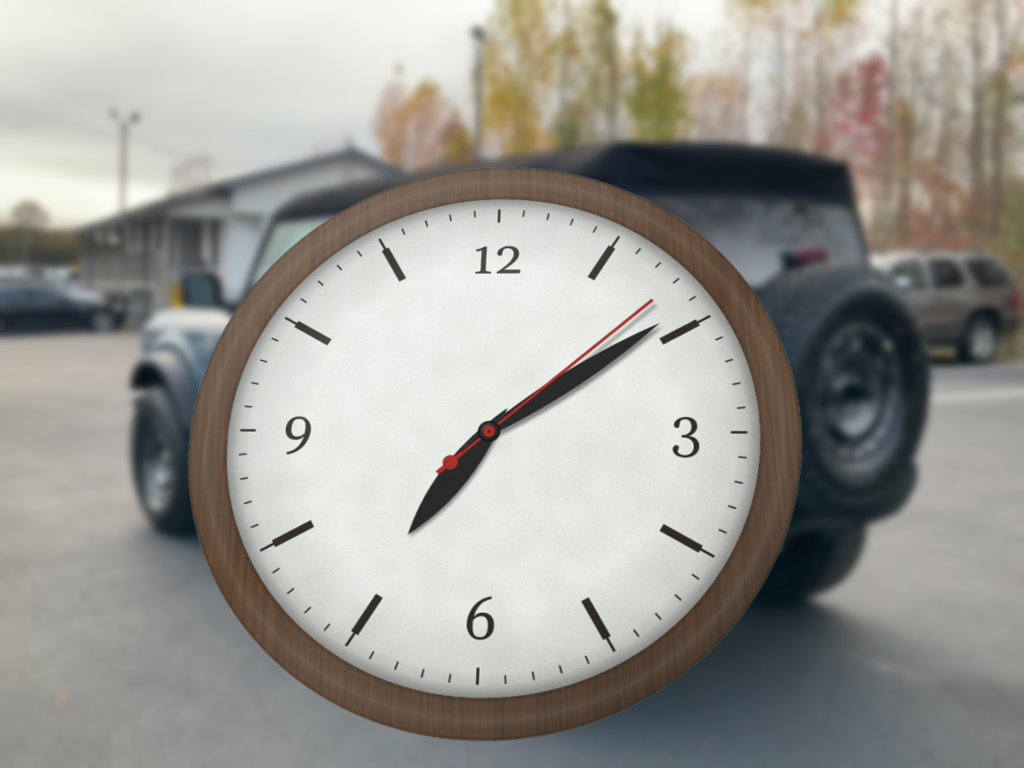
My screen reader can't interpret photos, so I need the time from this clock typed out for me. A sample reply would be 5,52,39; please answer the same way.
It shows 7,09,08
